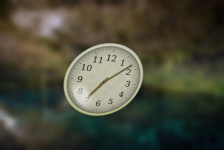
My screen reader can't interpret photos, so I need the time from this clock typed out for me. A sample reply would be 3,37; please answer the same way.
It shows 7,08
